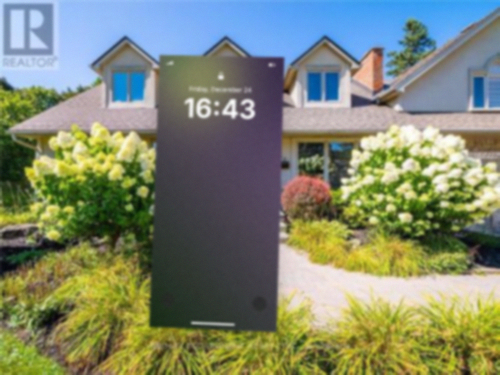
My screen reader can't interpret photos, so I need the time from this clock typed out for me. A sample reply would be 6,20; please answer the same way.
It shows 16,43
